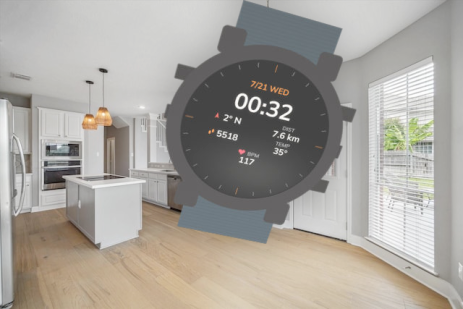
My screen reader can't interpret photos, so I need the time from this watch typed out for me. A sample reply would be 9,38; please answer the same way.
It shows 0,32
